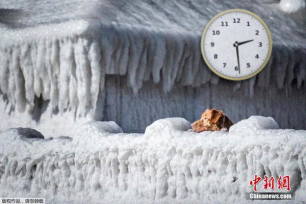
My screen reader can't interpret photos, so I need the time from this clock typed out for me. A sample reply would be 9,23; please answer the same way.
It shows 2,29
